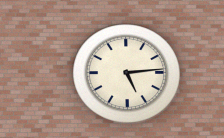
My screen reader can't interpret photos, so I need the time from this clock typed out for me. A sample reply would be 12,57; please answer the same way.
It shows 5,14
